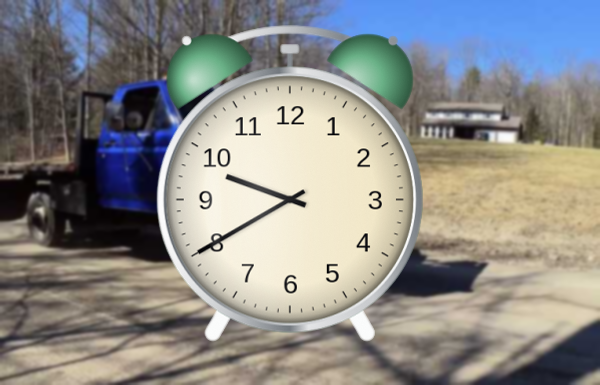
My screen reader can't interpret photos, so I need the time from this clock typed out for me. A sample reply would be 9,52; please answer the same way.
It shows 9,40
